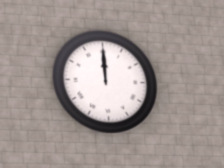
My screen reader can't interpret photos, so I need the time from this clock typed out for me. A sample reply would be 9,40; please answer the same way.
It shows 12,00
